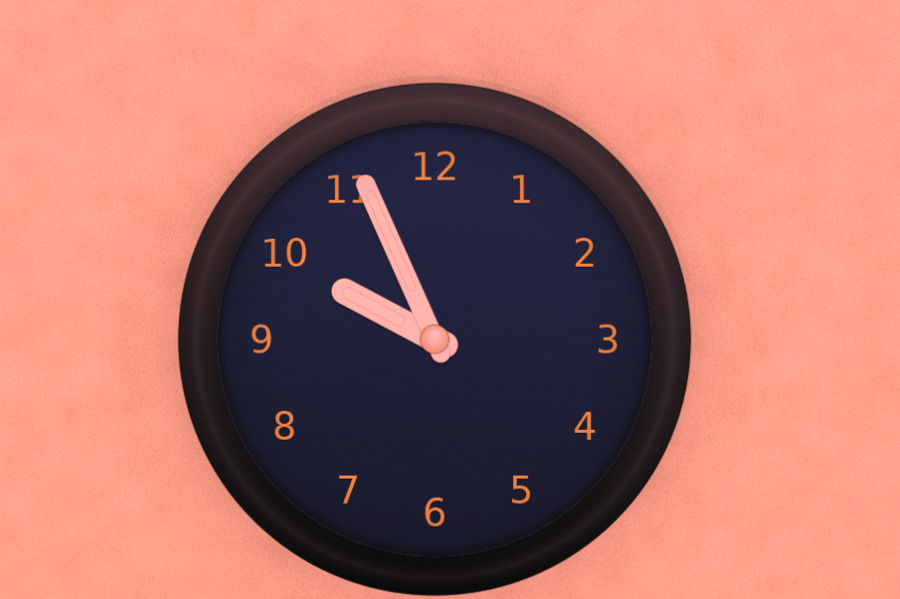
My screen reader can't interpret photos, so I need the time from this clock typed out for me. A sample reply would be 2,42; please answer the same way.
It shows 9,56
